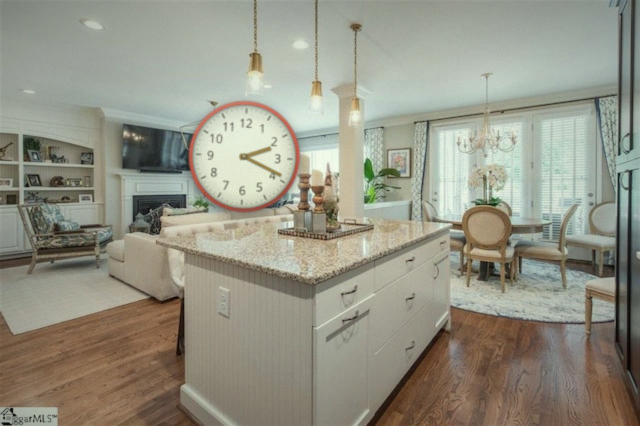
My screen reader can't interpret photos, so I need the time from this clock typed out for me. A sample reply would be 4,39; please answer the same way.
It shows 2,19
